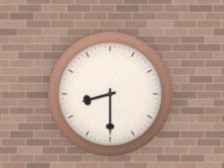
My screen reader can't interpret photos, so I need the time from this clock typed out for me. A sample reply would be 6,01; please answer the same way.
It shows 8,30
